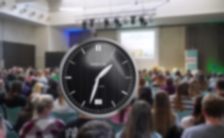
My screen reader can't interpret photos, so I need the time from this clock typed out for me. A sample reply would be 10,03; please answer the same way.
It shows 1,33
